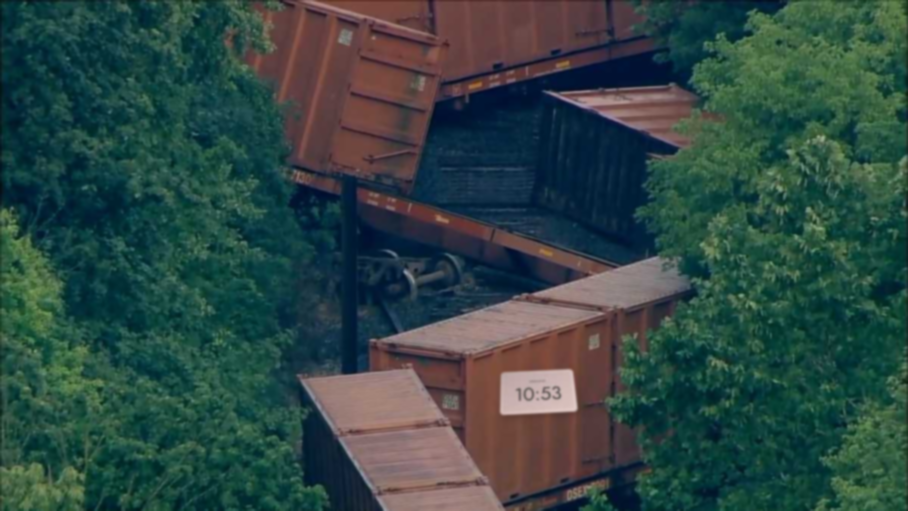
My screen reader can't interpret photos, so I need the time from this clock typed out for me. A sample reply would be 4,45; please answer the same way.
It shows 10,53
